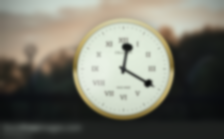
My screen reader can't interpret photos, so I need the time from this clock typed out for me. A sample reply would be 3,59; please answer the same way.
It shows 12,20
